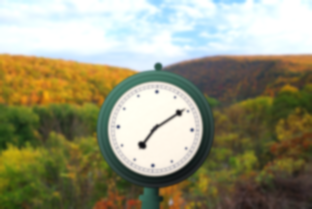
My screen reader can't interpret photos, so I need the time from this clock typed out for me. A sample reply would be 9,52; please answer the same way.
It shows 7,09
